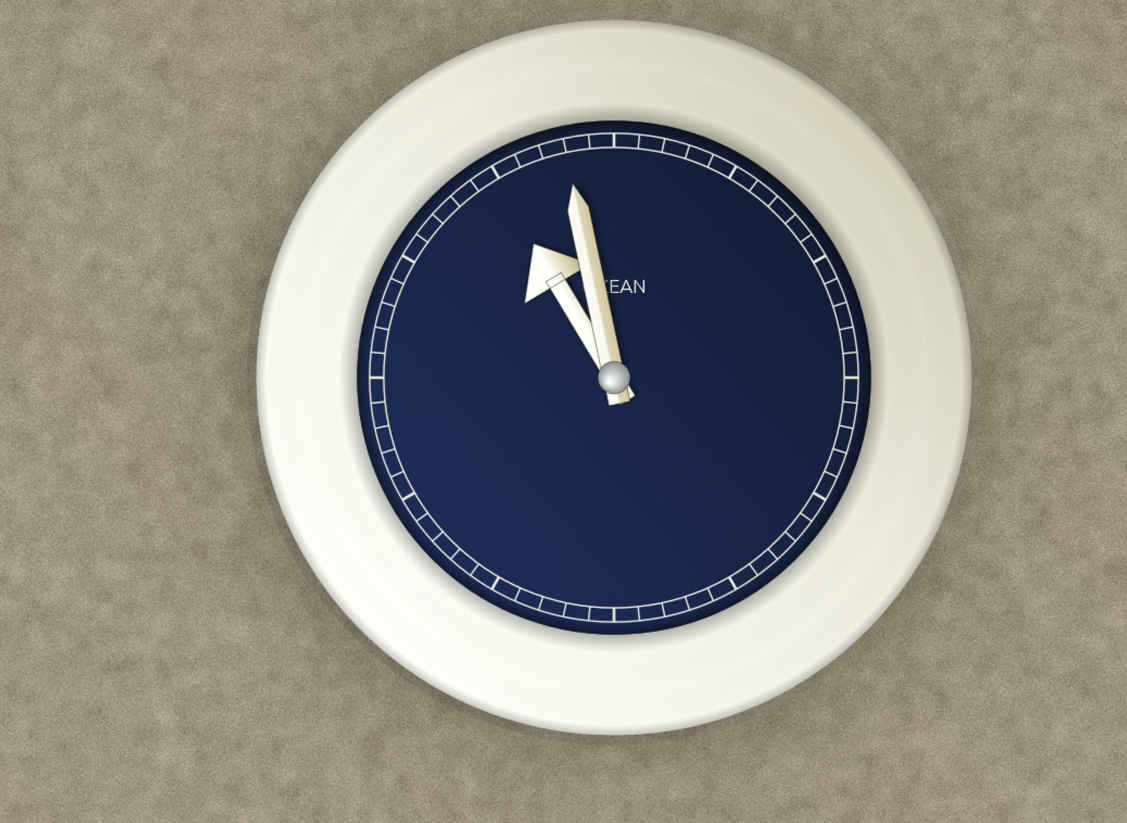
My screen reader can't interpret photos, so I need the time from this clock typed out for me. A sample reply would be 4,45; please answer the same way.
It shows 10,58
